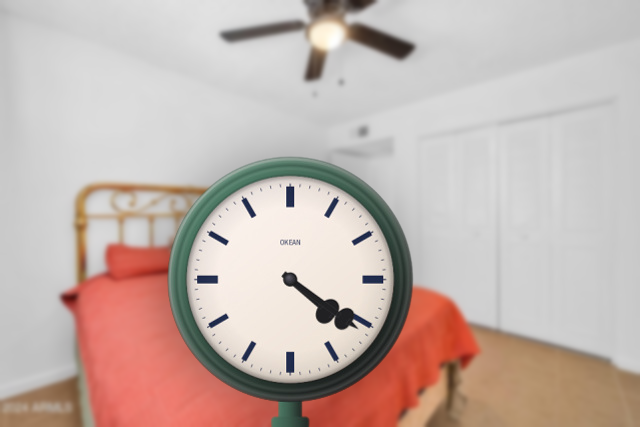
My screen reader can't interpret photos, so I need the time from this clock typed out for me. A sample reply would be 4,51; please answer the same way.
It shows 4,21
